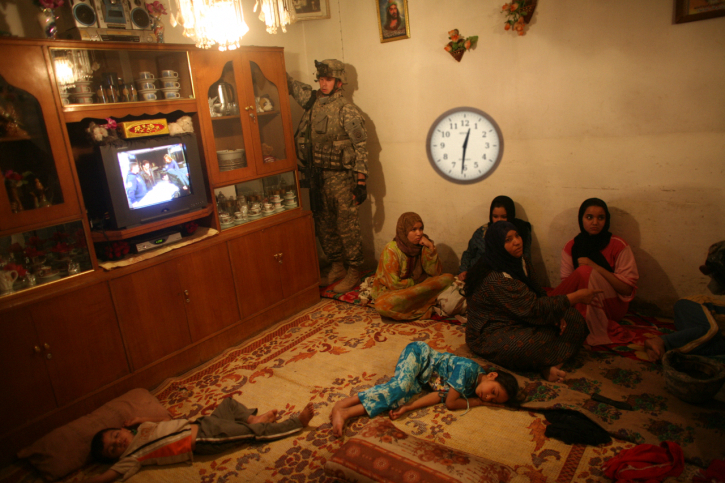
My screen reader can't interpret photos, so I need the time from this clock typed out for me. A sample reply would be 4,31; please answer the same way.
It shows 12,31
